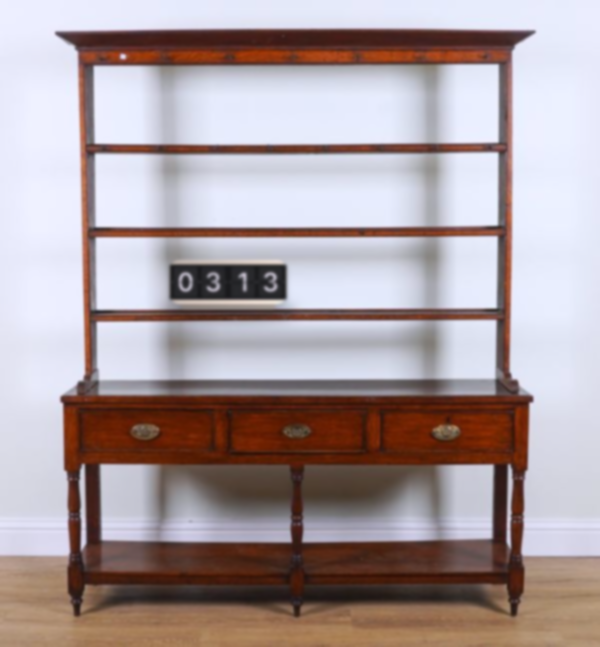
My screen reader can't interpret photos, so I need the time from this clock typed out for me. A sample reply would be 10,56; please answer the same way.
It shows 3,13
